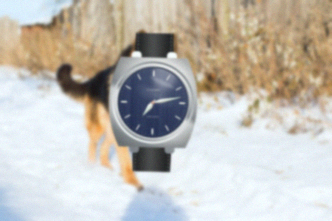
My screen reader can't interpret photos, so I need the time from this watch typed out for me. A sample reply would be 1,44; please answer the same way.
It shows 7,13
